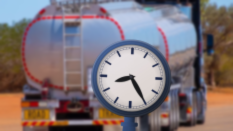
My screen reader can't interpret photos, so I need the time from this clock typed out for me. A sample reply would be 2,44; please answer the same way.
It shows 8,25
